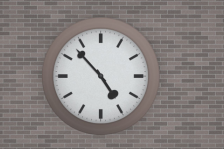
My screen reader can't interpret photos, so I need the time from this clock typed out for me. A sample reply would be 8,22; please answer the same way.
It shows 4,53
